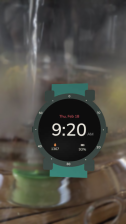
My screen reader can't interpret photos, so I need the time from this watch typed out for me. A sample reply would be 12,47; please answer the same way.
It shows 9,20
